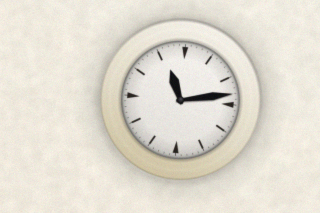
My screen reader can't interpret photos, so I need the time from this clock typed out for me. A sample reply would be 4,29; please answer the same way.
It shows 11,13
